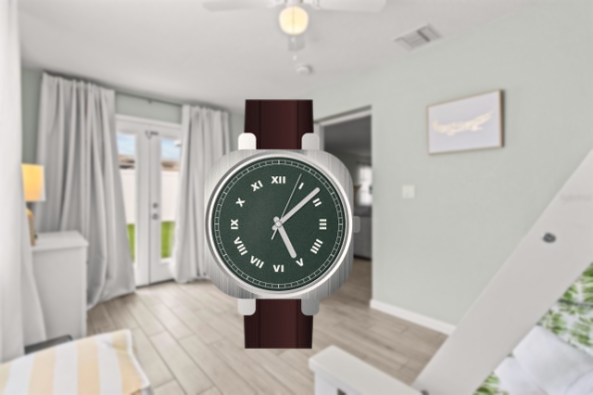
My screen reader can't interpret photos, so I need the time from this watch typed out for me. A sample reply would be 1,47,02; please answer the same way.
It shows 5,08,04
